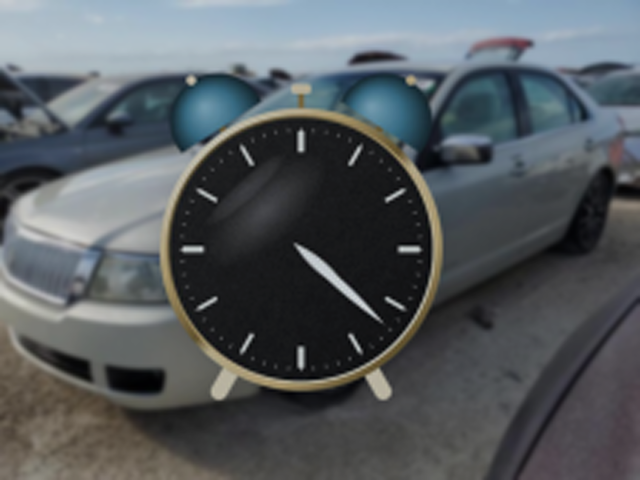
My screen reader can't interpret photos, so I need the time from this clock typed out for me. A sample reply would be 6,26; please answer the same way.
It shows 4,22
